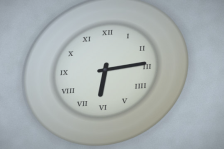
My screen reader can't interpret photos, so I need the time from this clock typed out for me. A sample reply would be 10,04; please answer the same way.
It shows 6,14
